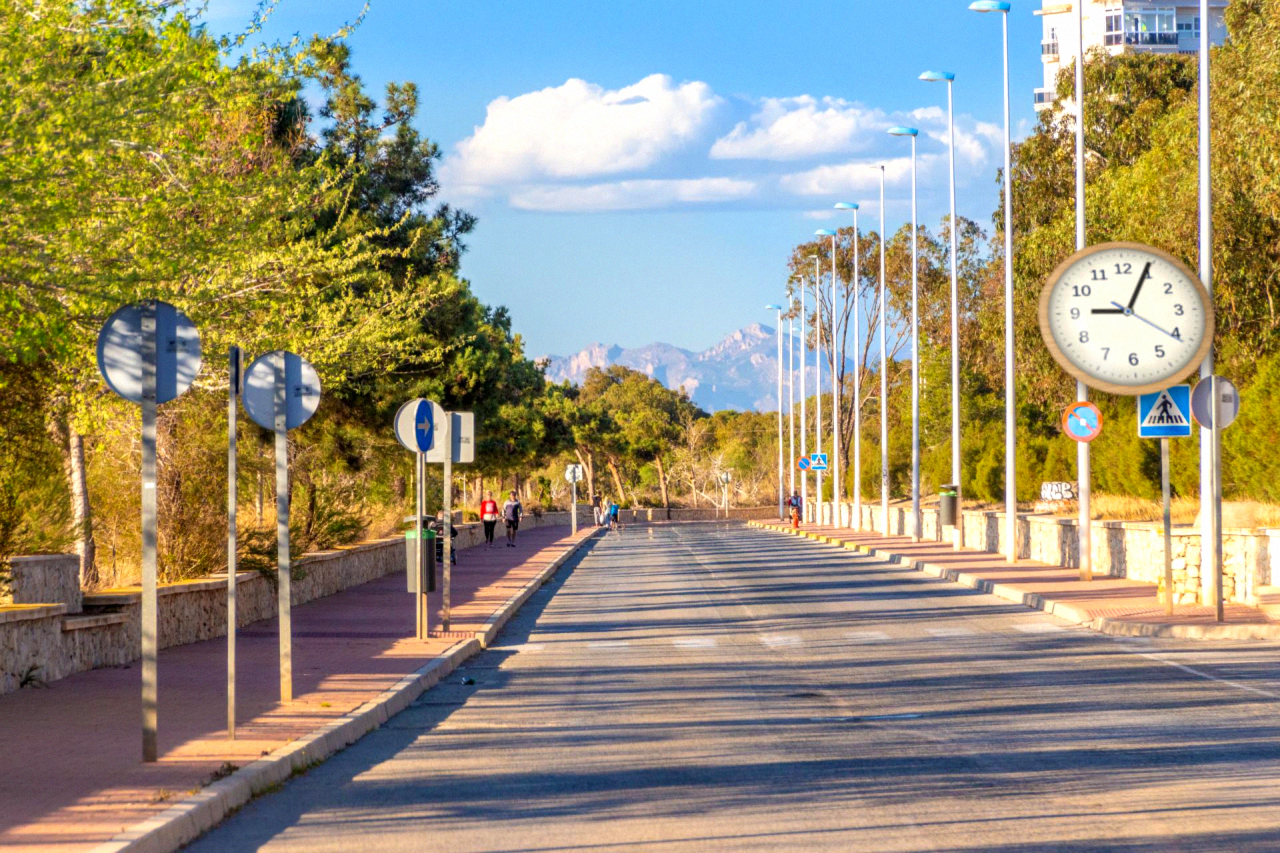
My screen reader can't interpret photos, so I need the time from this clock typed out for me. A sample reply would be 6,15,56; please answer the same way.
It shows 9,04,21
